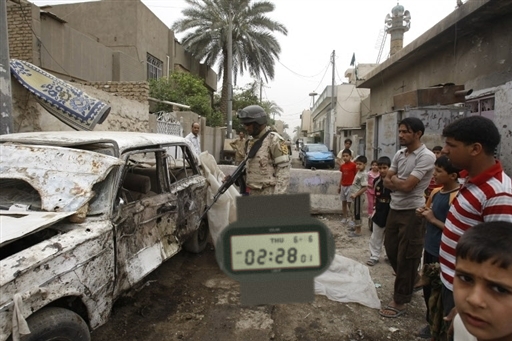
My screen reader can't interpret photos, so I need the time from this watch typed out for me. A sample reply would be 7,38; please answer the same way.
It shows 2,28
